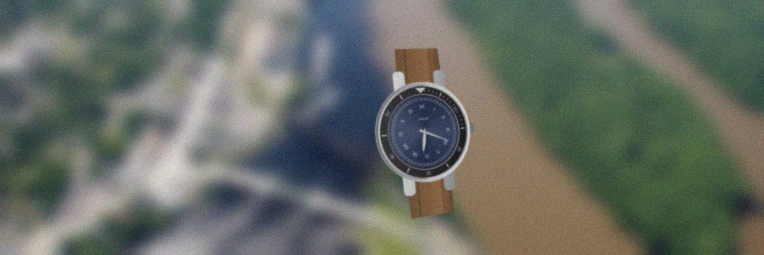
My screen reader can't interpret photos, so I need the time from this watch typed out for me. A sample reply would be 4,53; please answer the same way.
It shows 6,19
